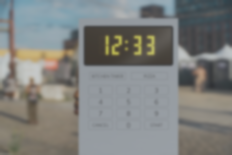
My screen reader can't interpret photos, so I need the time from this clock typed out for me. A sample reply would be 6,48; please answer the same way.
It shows 12,33
